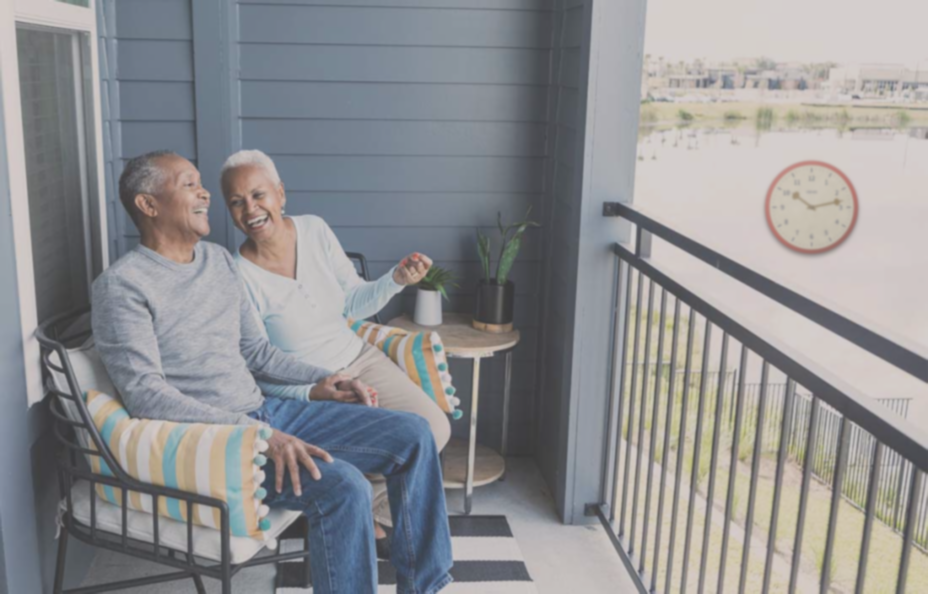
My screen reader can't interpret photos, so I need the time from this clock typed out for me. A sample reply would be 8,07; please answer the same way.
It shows 10,13
